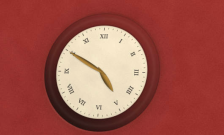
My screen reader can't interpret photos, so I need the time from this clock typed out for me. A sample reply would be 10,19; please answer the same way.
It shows 4,50
